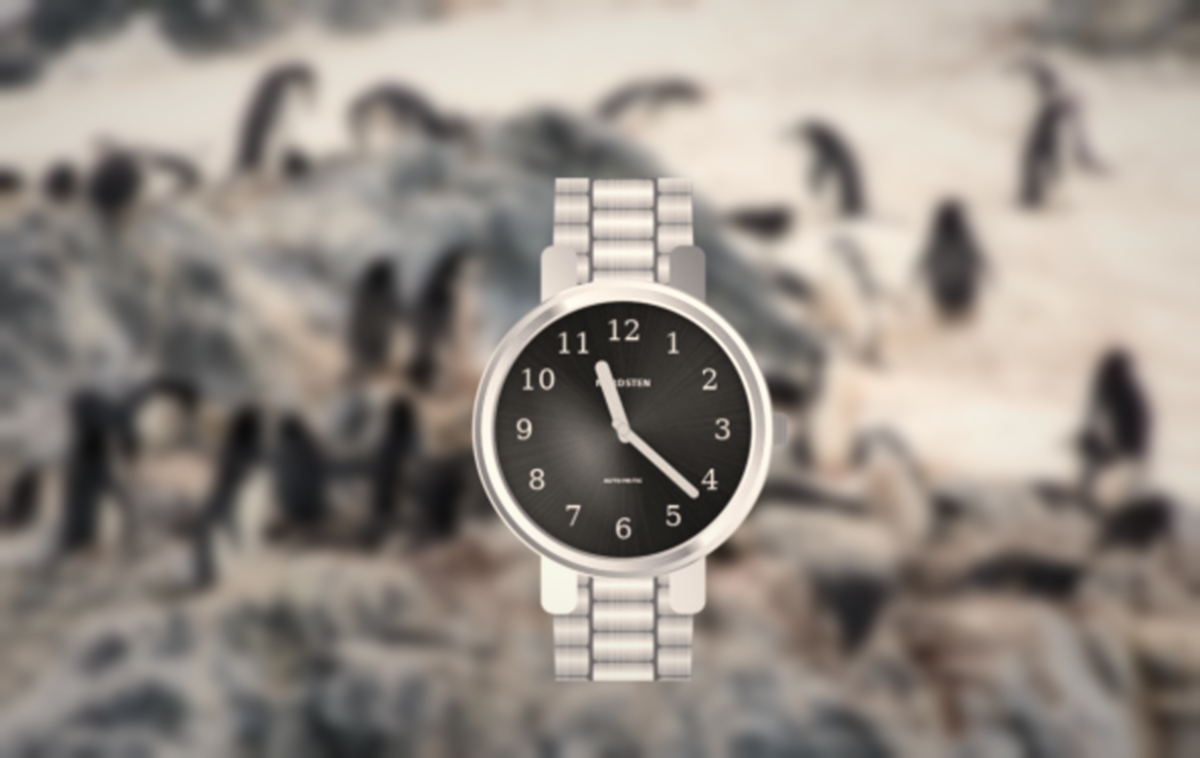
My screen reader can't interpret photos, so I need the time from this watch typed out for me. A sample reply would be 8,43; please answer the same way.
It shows 11,22
